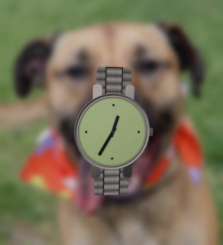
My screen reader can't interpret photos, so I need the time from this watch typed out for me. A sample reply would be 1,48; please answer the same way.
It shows 12,35
